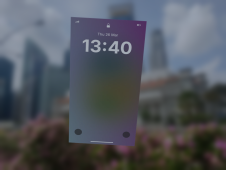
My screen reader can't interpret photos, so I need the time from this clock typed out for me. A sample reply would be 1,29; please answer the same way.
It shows 13,40
